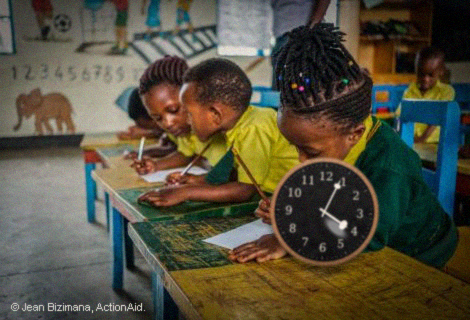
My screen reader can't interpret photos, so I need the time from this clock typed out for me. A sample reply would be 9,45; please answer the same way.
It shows 4,04
